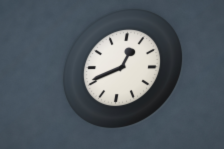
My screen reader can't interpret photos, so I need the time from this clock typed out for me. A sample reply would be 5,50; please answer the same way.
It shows 12,41
